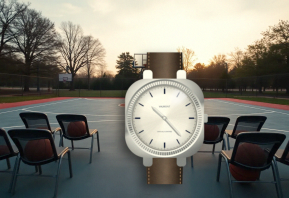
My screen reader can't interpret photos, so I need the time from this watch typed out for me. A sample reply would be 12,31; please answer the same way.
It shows 10,23
